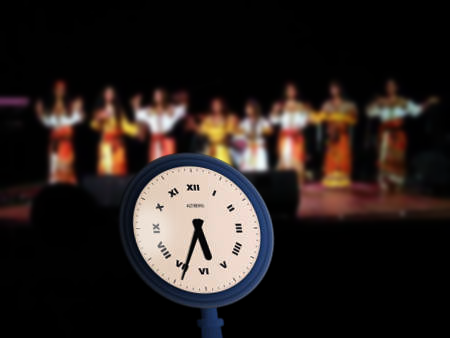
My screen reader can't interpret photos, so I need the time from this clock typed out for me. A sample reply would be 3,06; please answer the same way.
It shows 5,34
